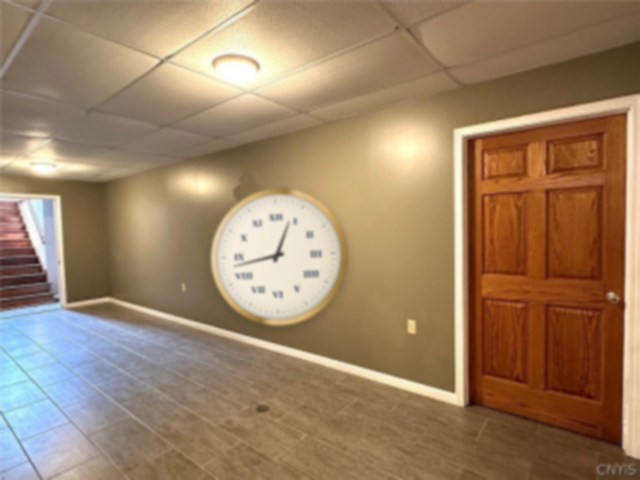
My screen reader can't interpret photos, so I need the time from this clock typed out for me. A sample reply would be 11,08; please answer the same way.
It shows 12,43
